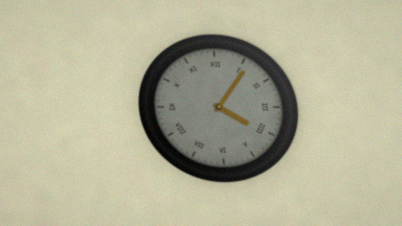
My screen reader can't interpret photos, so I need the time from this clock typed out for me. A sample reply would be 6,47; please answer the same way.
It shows 4,06
